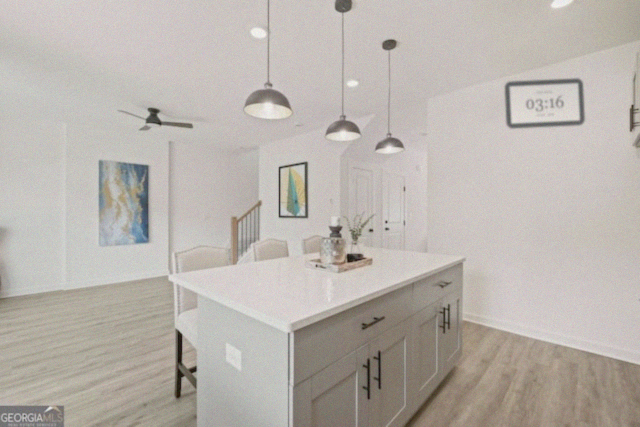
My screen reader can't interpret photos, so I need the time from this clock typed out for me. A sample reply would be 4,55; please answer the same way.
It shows 3,16
